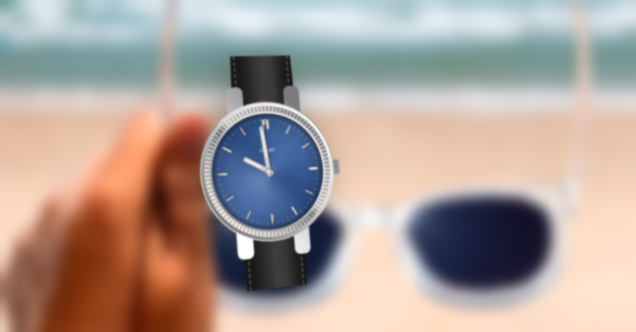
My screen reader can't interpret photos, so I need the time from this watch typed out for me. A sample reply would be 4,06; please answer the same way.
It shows 9,59
